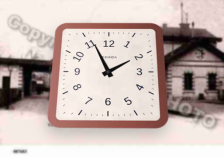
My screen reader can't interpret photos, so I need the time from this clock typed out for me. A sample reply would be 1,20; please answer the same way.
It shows 1,56
